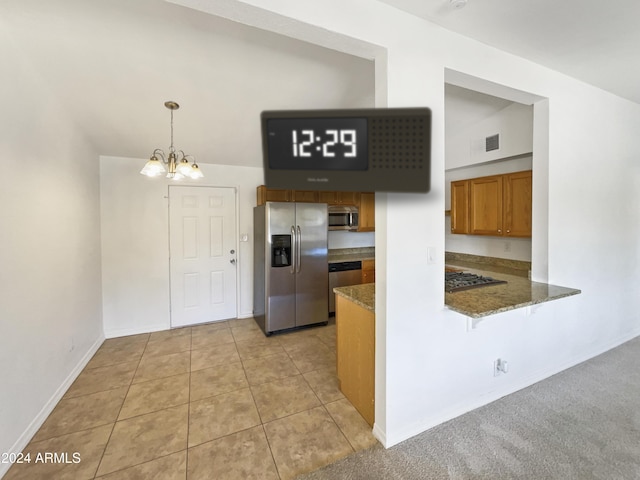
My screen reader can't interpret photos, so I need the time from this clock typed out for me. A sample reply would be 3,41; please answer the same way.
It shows 12,29
